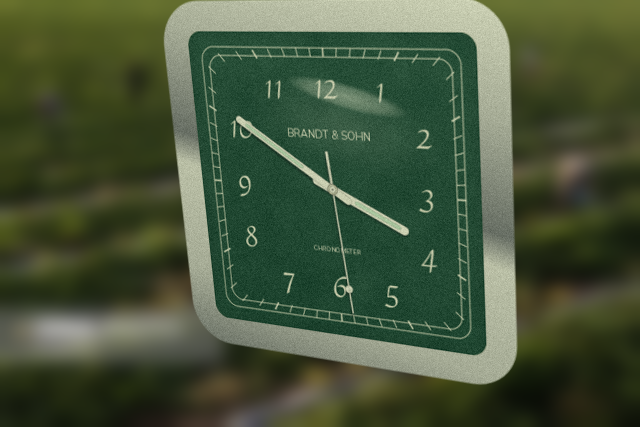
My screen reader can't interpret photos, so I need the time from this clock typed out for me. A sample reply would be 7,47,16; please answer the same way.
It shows 3,50,29
